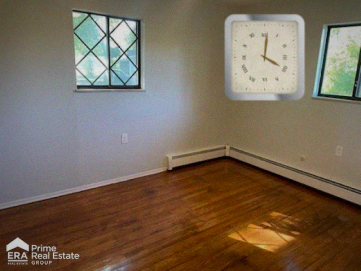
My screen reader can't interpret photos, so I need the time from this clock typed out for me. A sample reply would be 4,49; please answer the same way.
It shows 4,01
